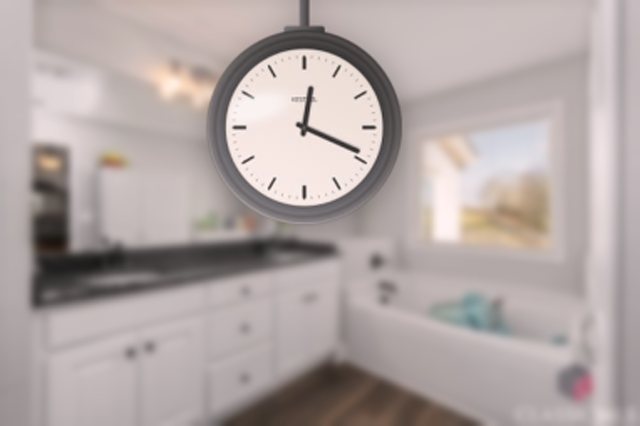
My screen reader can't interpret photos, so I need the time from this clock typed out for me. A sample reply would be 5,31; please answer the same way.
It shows 12,19
